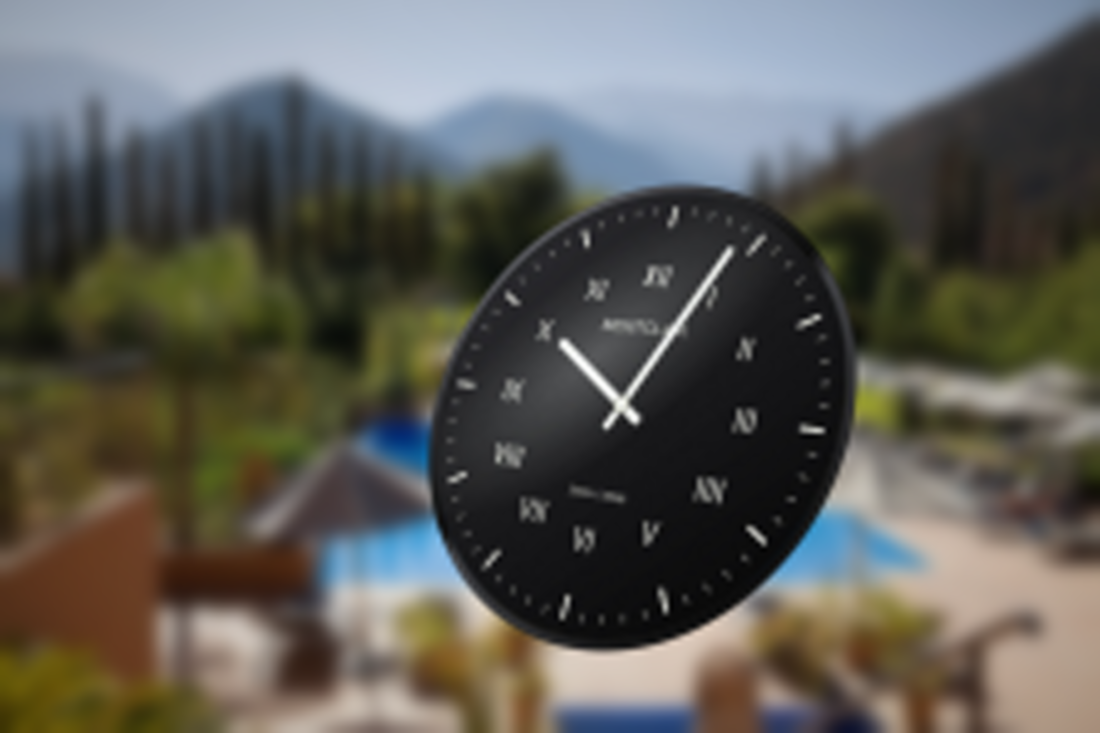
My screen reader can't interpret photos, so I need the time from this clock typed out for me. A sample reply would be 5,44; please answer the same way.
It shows 10,04
